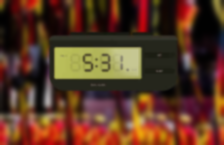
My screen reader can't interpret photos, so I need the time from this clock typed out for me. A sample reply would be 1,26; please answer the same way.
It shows 5,31
